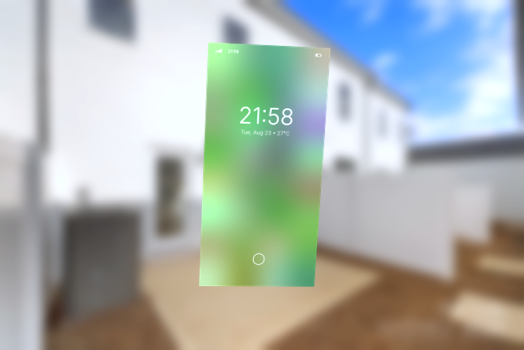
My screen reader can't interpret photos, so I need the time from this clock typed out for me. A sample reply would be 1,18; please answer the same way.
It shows 21,58
